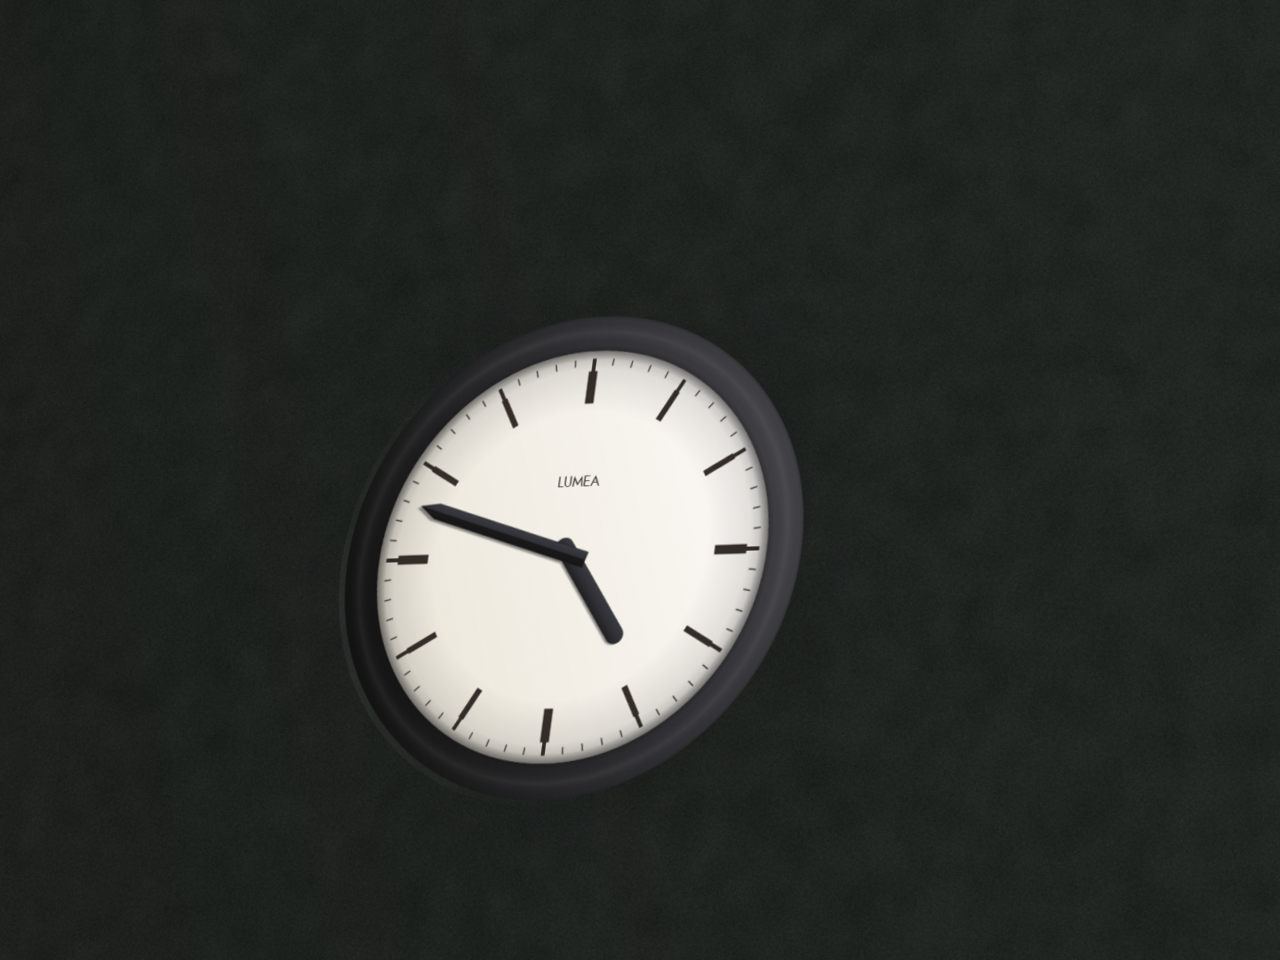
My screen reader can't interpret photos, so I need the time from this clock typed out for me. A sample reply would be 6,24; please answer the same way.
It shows 4,48
